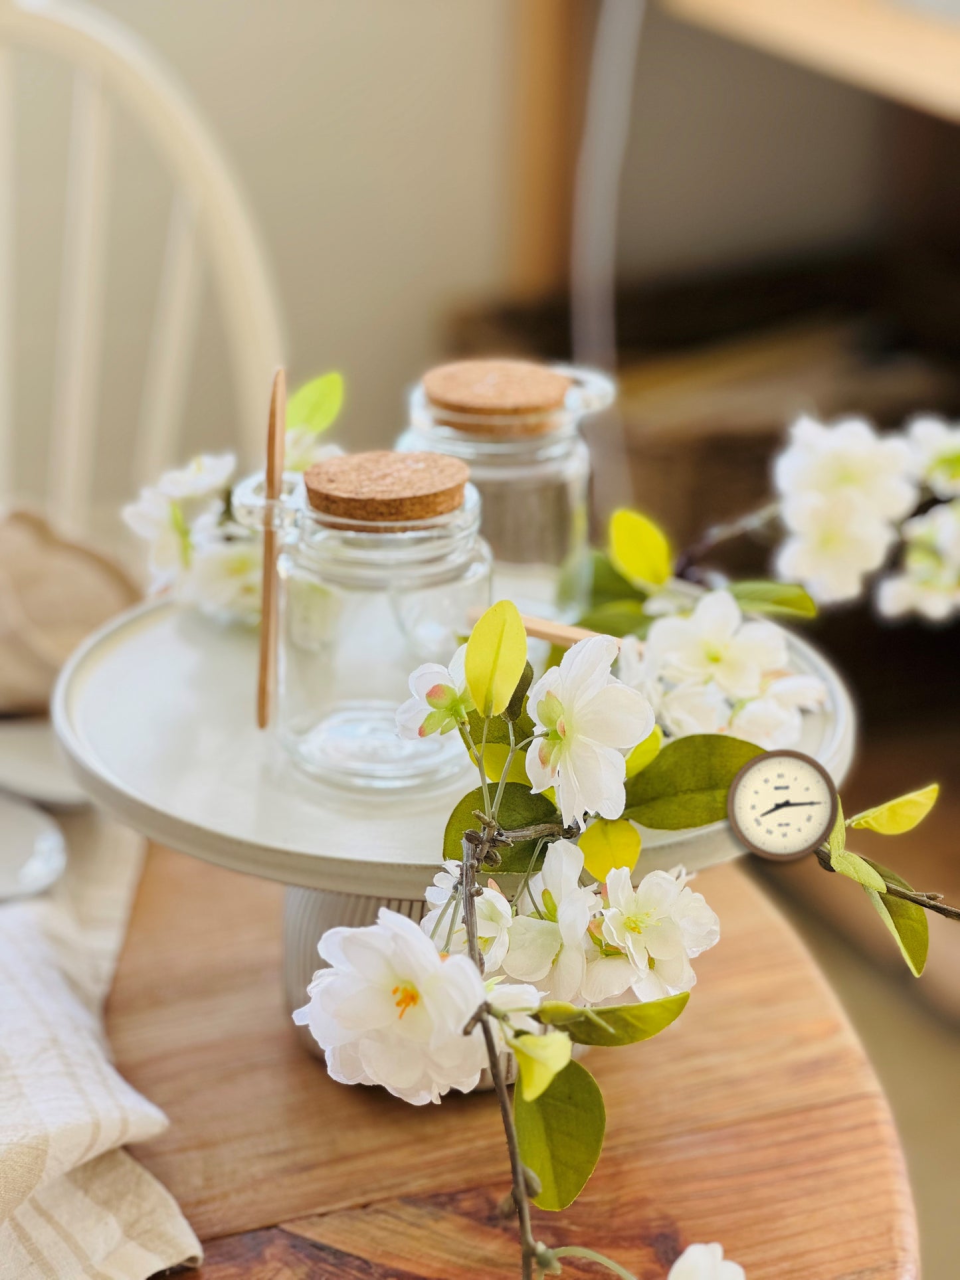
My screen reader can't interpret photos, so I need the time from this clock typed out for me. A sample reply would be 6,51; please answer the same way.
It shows 8,15
